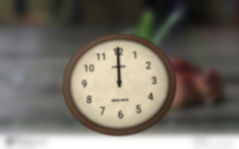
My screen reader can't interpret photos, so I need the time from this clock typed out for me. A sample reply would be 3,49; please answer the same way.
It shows 12,00
